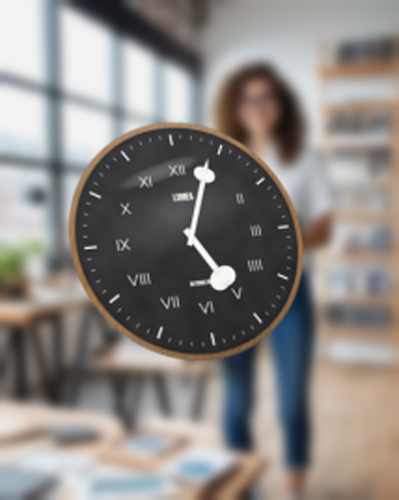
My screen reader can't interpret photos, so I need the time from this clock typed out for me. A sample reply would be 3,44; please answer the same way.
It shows 5,04
